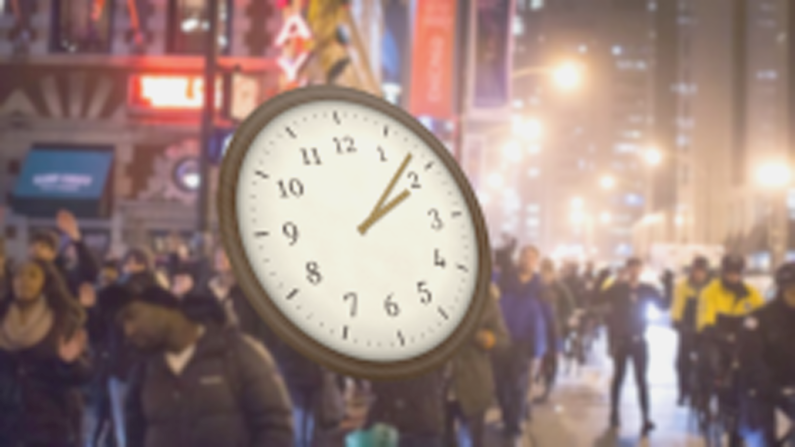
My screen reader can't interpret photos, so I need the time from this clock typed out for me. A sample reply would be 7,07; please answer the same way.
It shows 2,08
